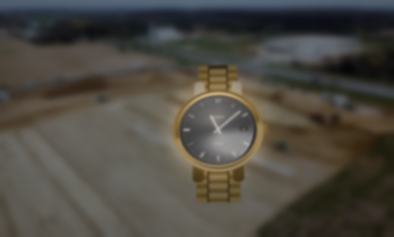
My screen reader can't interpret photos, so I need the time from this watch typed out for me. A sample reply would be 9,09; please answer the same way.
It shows 11,08
